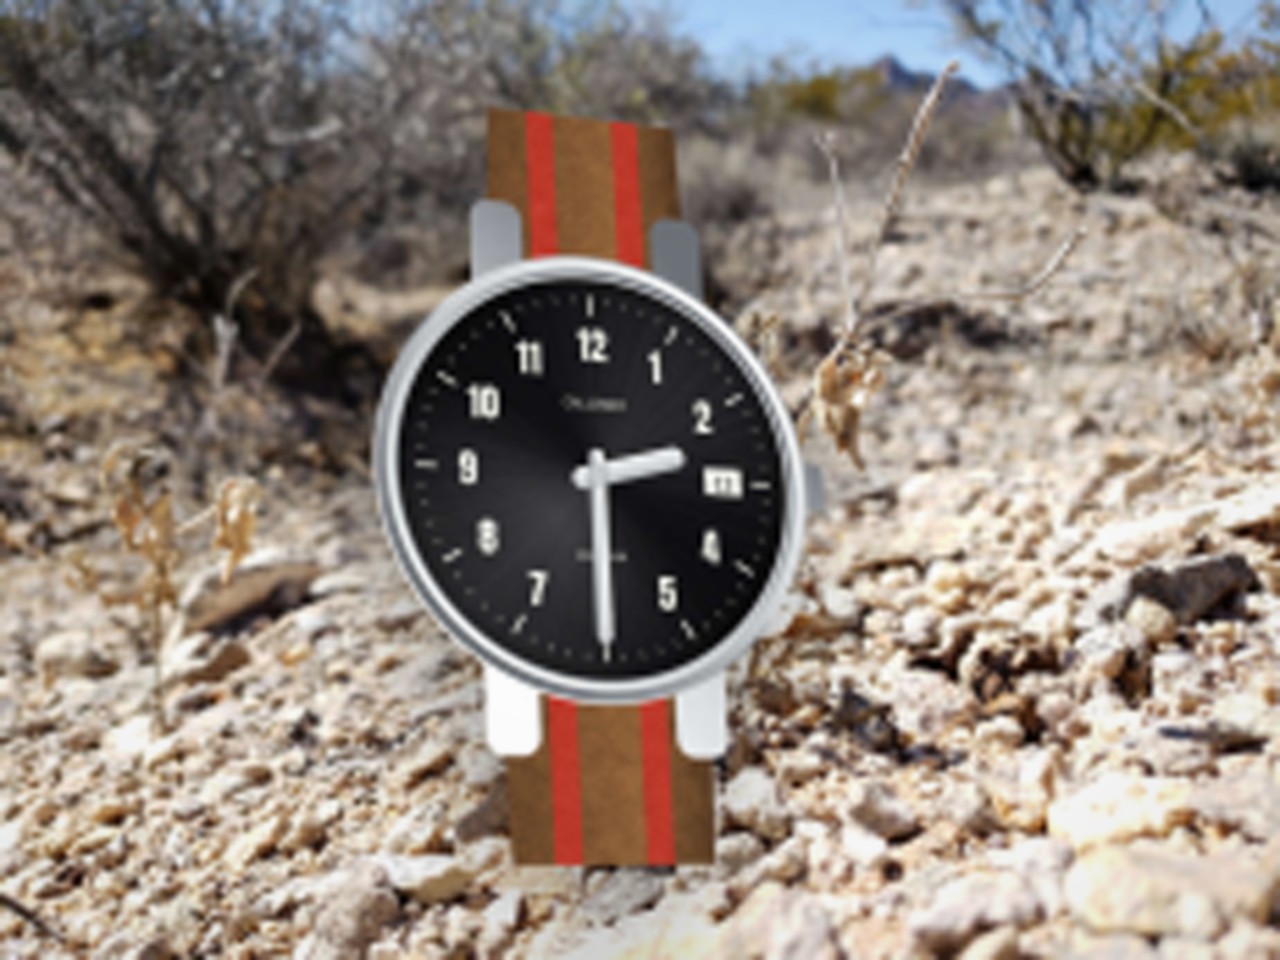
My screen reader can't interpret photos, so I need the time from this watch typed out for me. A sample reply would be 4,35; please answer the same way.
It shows 2,30
